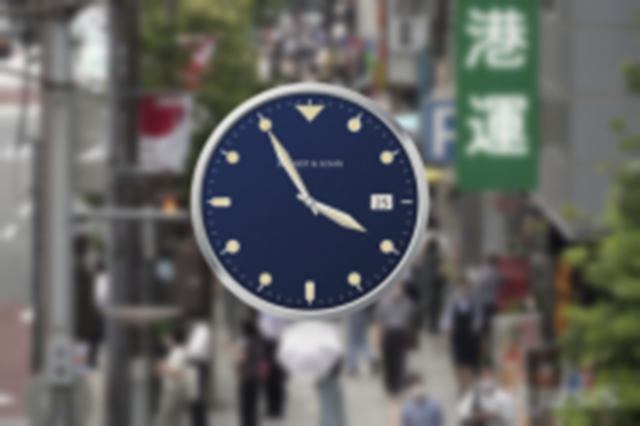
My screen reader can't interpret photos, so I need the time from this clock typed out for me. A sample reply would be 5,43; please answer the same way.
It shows 3,55
